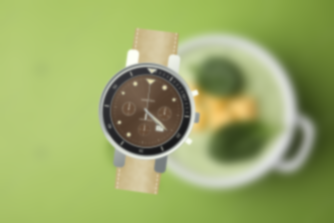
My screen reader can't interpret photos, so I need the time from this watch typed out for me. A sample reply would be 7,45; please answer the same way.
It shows 4,21
